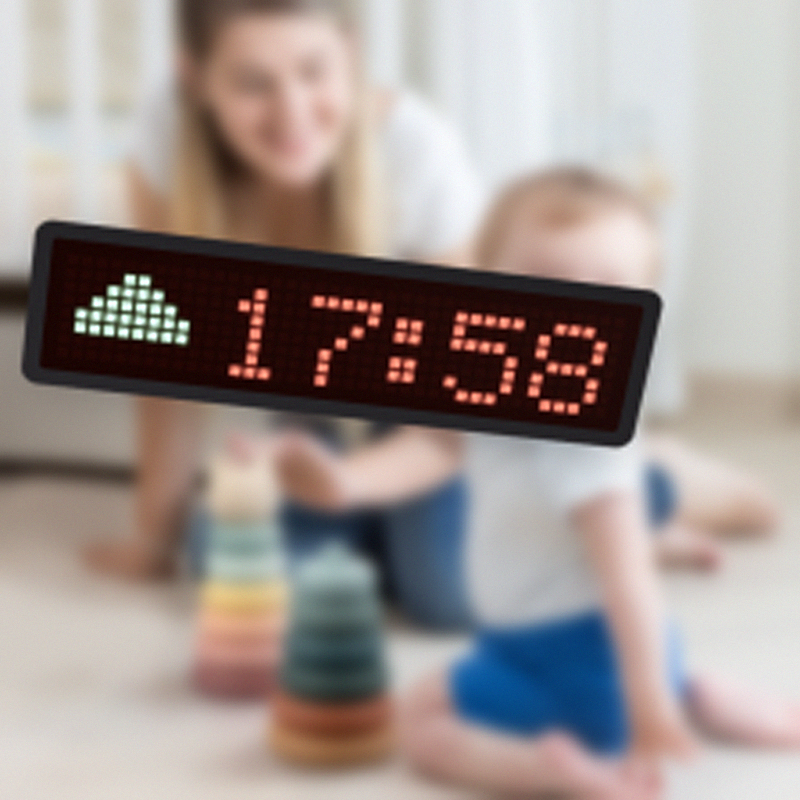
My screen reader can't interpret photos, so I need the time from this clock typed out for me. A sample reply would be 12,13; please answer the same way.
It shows 17,58
